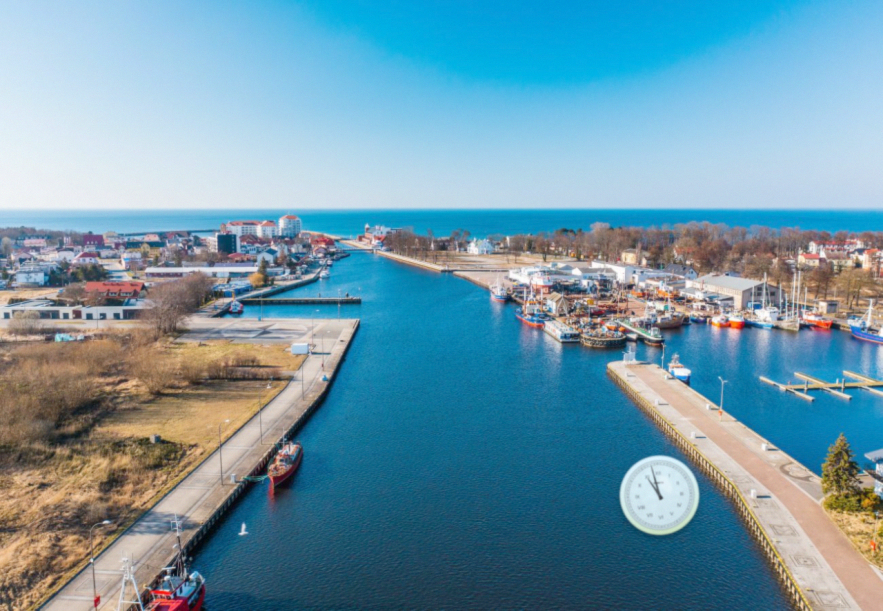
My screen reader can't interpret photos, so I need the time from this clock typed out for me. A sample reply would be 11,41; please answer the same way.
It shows 10,58
